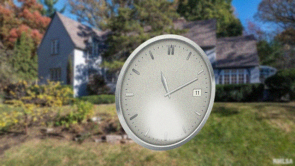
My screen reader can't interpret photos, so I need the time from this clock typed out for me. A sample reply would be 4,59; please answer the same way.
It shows 11,11
